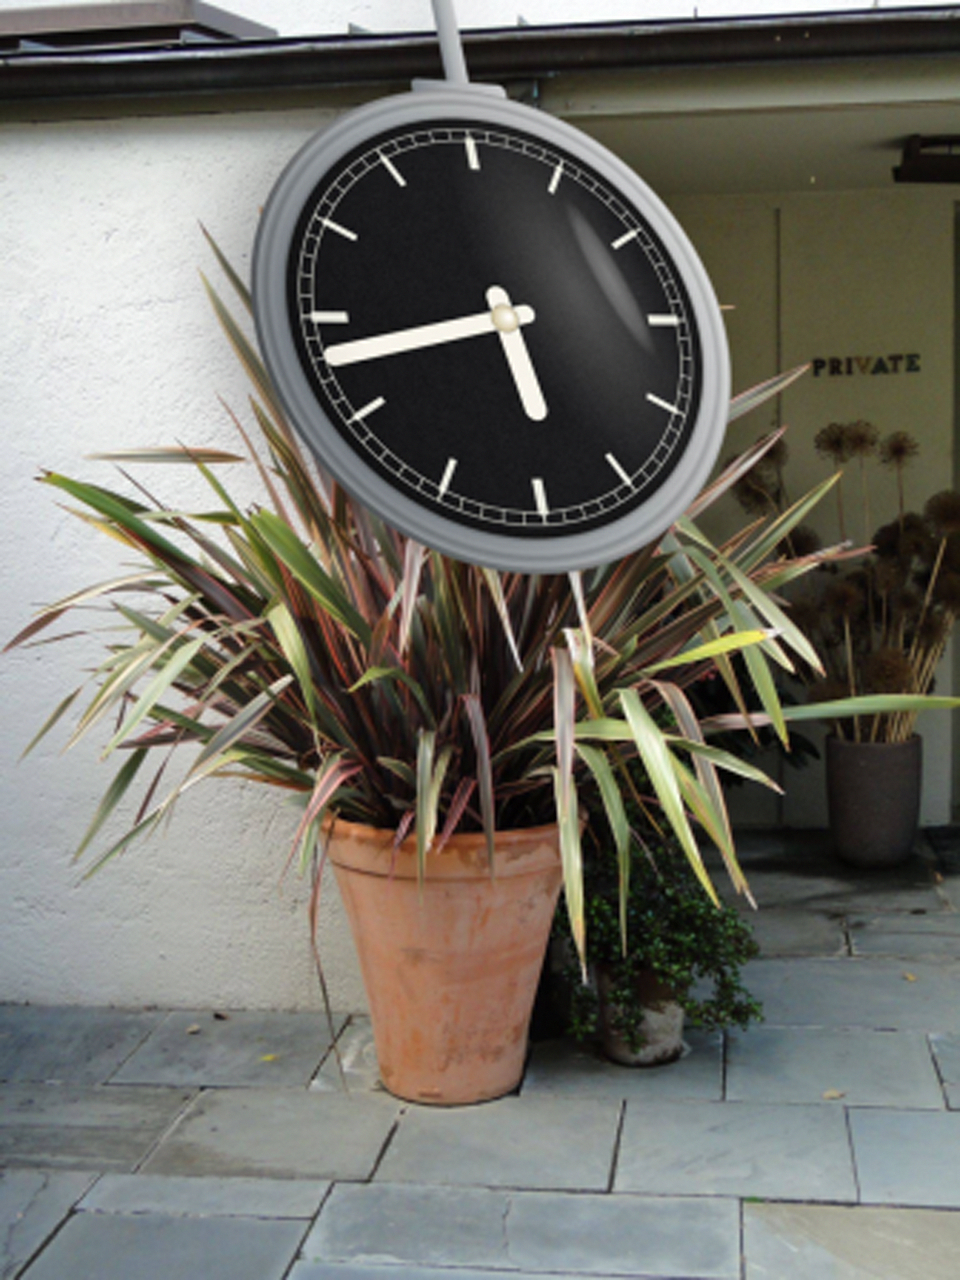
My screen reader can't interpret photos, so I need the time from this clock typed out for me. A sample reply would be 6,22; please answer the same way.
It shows 5,43
